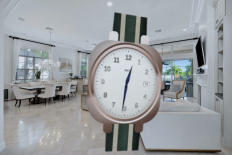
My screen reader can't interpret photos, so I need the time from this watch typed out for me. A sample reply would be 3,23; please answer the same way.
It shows 12,31
